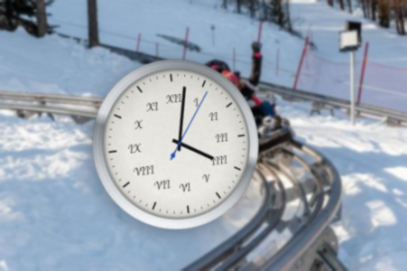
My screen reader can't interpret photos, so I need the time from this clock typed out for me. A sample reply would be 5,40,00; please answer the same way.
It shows 4,02,06
